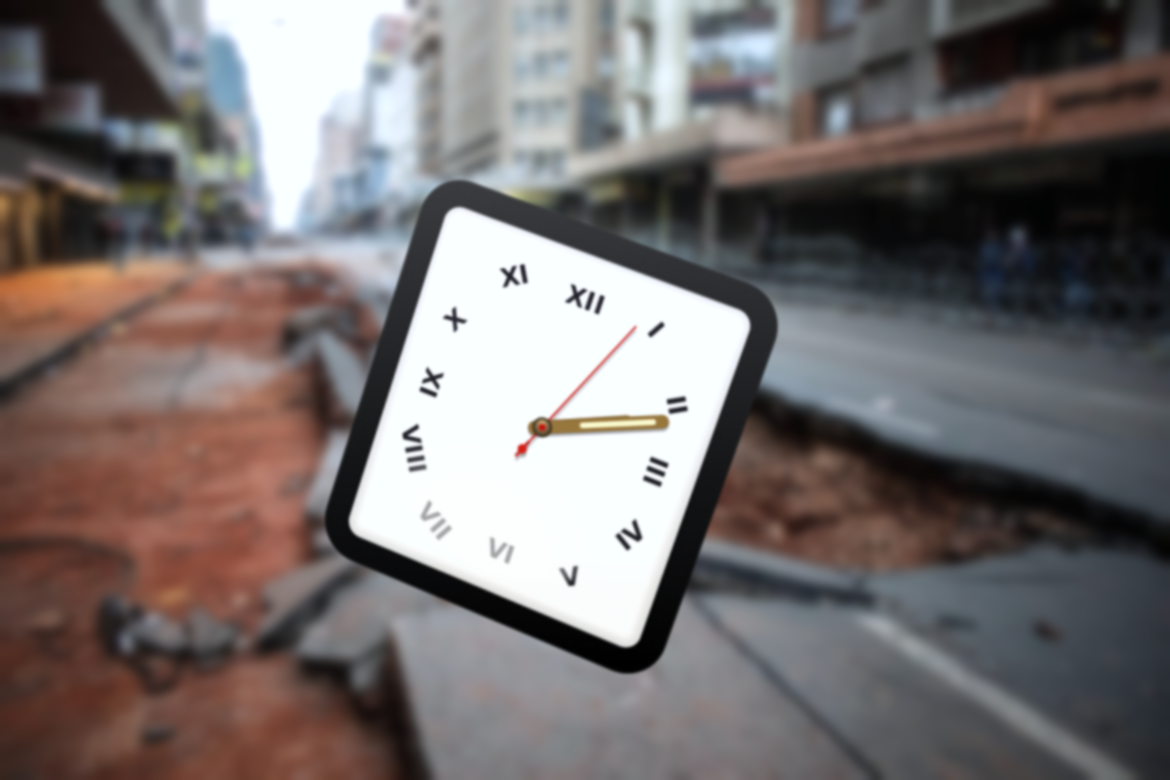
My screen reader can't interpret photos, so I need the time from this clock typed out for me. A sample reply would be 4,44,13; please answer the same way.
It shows 2,11,04
